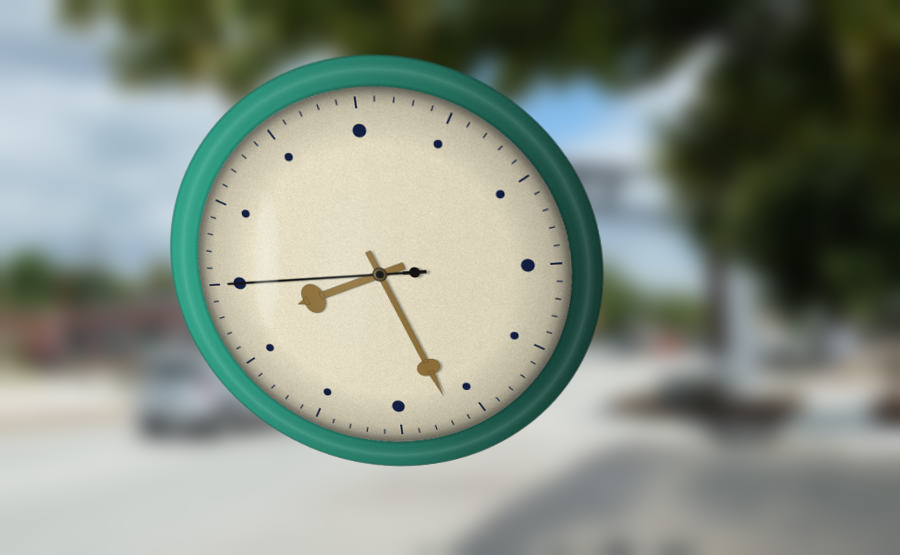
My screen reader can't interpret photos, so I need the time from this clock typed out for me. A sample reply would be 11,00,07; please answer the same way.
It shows 8,26,45
